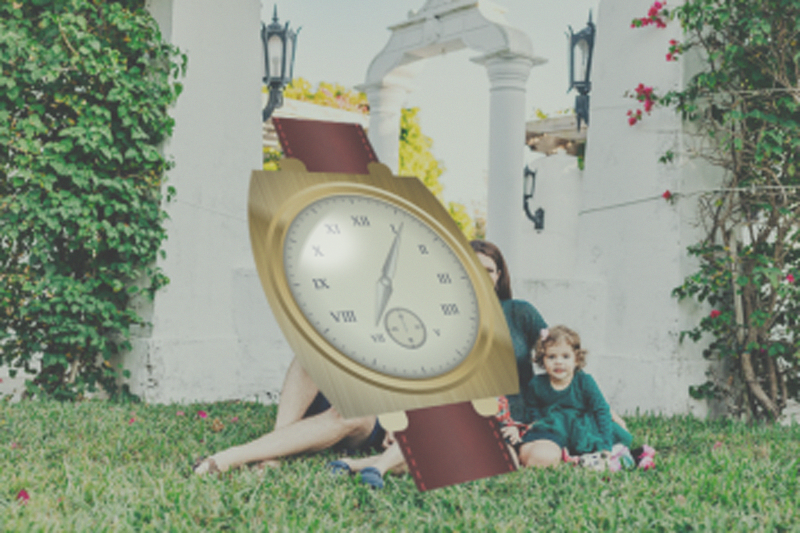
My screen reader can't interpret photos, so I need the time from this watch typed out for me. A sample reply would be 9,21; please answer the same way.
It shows 7,06
